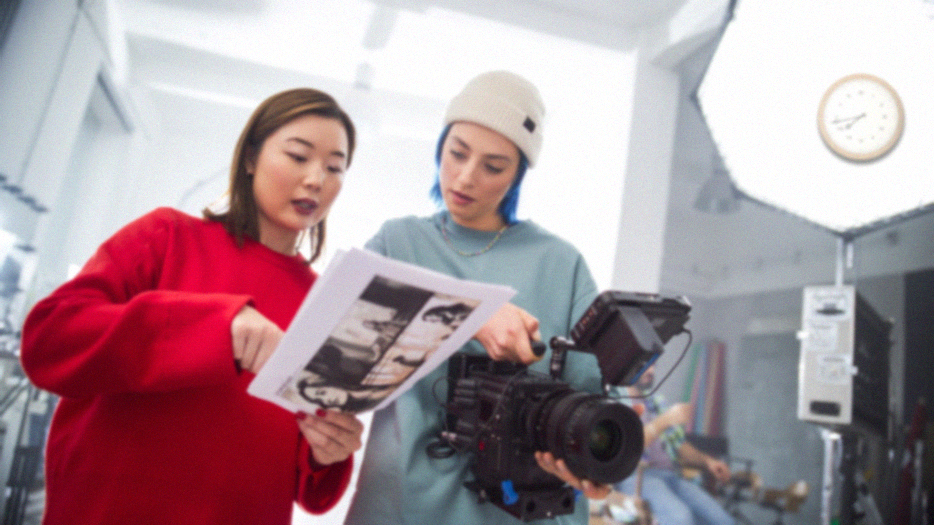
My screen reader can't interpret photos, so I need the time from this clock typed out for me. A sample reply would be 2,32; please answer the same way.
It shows 7,43
